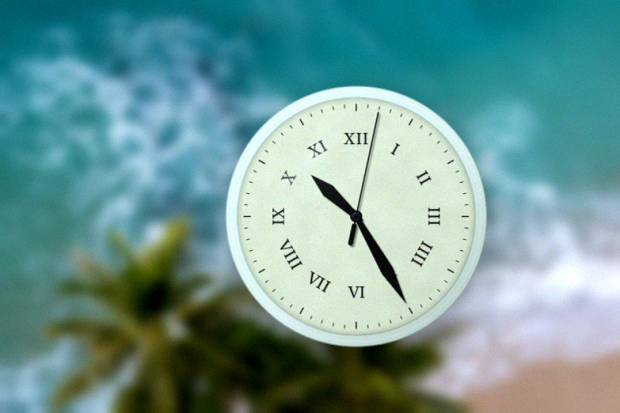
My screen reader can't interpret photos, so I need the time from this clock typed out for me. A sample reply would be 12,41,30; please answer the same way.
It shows 10,25,02
